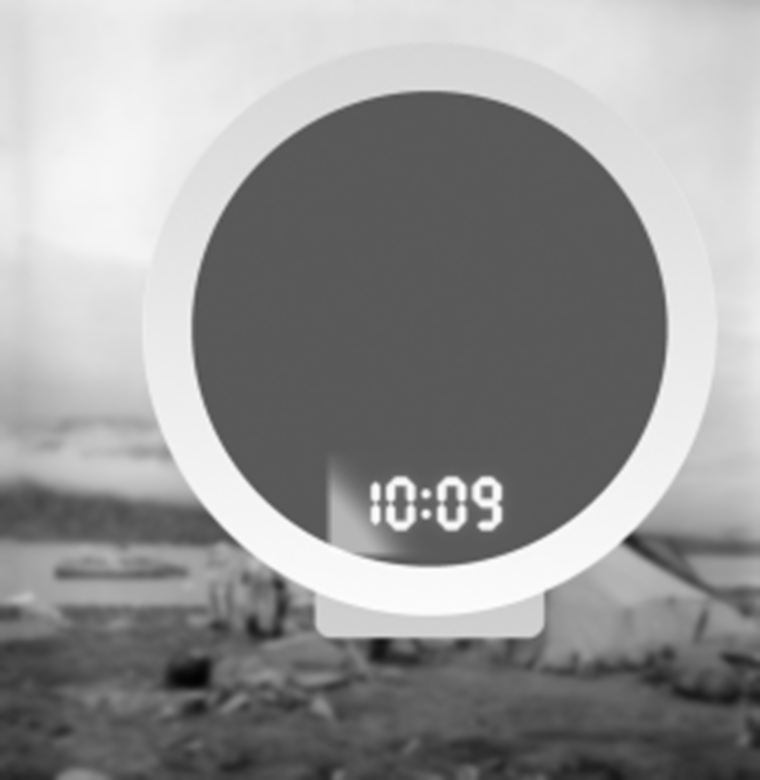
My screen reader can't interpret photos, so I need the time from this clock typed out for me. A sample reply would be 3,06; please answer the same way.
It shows 10,09
